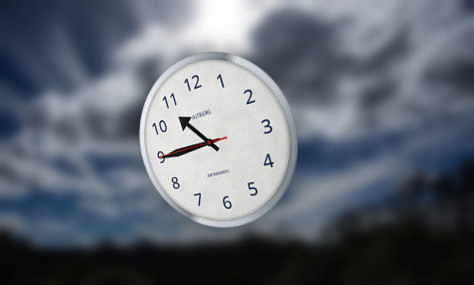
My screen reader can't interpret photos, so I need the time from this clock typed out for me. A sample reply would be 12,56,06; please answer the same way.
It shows 10,44,45
